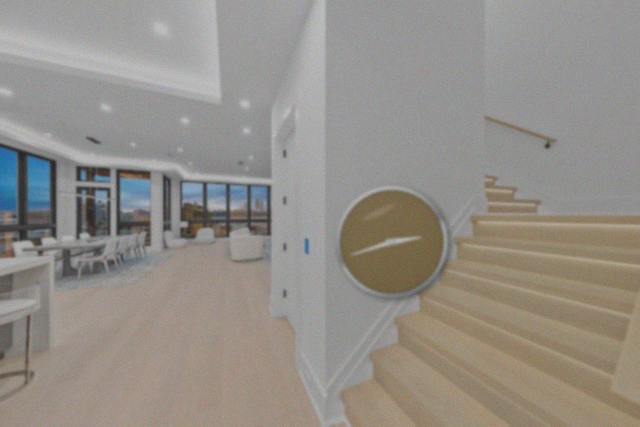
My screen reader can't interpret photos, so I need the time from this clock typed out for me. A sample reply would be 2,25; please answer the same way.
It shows 2,42
